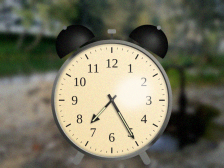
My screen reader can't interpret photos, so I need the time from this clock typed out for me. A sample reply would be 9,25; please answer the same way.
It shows 7,25
